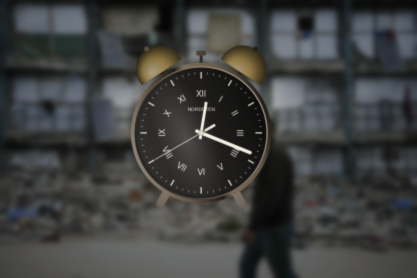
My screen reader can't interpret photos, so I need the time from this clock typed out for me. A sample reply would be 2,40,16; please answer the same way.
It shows 12,18,40
